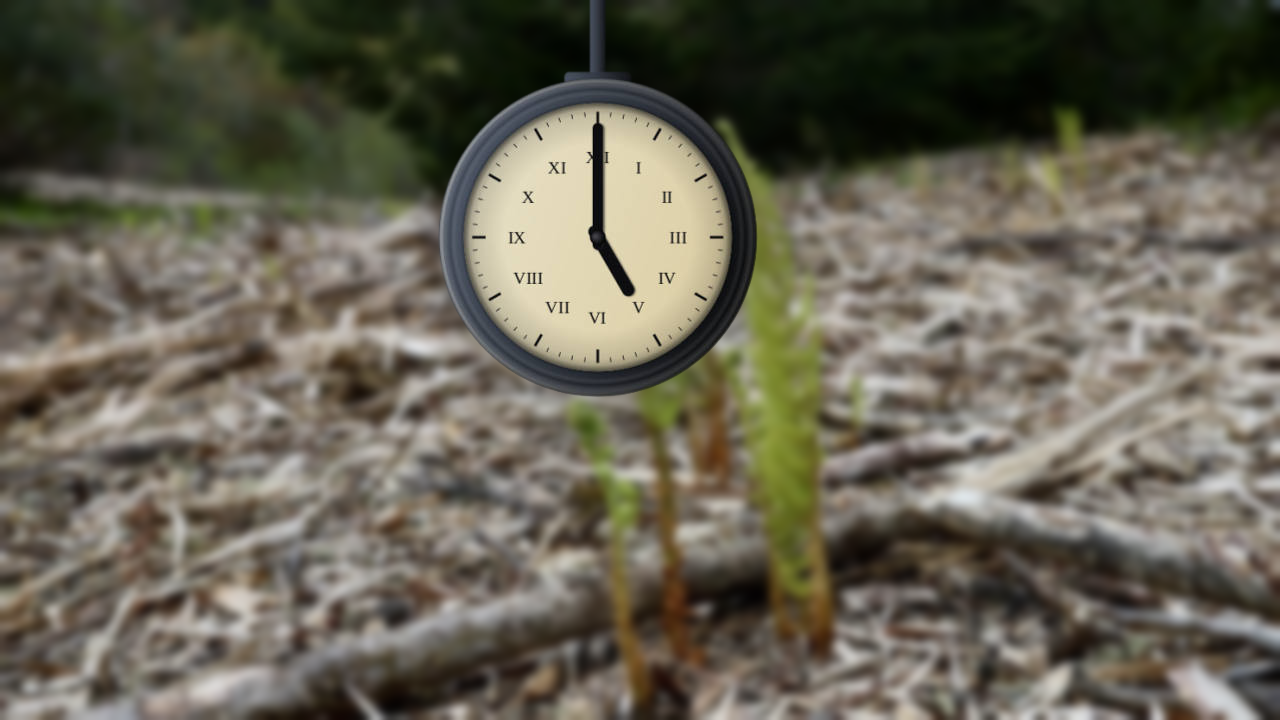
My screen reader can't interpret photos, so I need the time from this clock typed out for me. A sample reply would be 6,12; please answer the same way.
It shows 5,00
